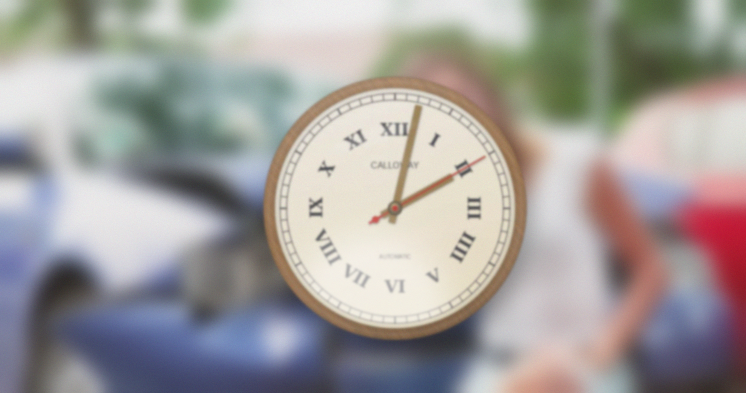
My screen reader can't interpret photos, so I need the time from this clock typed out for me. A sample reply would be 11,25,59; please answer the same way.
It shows 2,02,10
